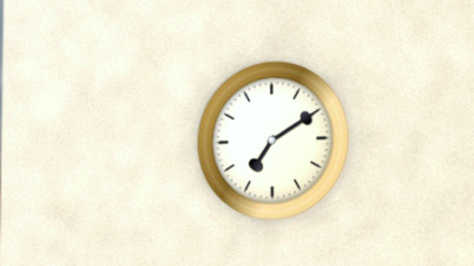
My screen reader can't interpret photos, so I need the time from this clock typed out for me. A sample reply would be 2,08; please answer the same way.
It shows 7,10
